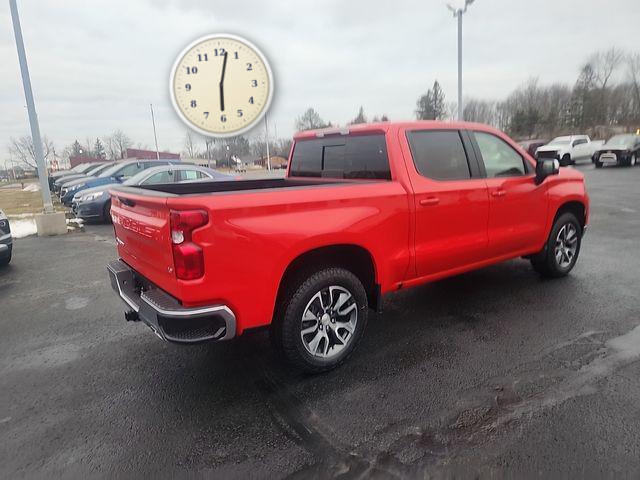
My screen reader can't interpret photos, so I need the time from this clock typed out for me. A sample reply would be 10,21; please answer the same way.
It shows 6,02
